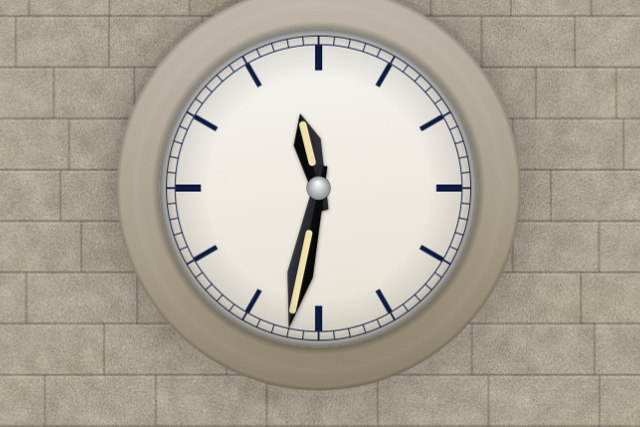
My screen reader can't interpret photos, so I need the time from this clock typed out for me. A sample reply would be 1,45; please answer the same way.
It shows 11,32
